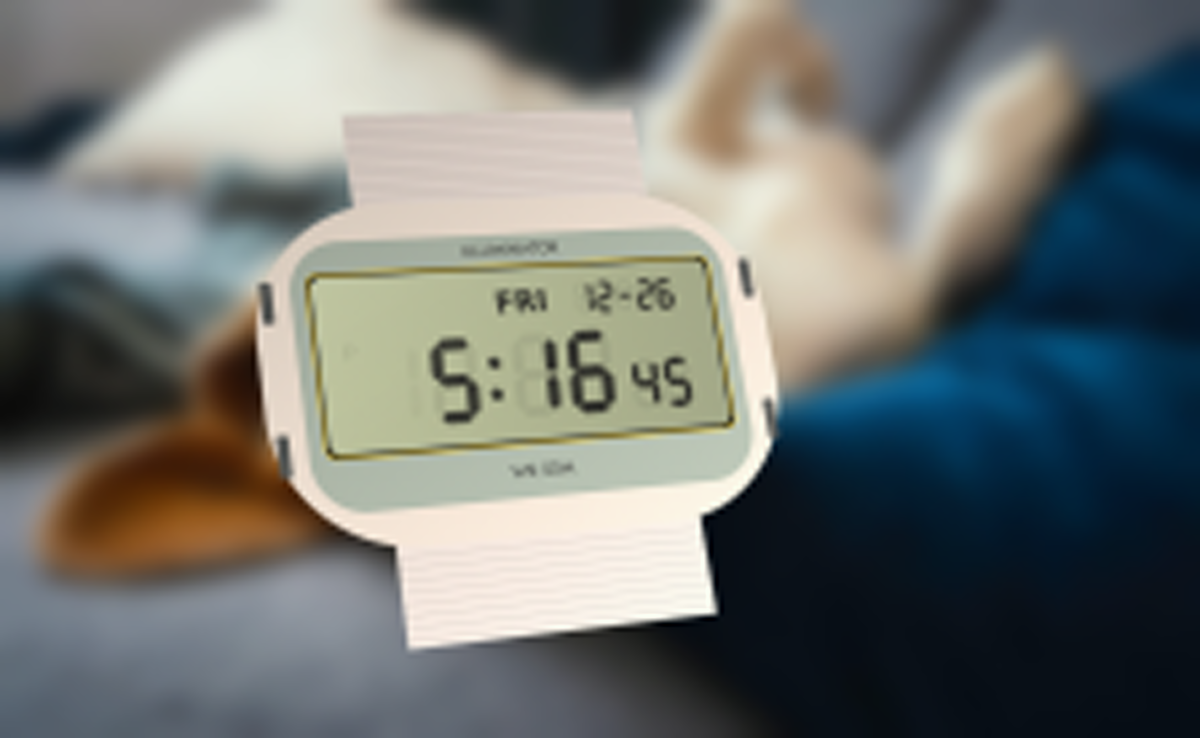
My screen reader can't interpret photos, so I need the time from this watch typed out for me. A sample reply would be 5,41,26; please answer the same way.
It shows 5,16,45
